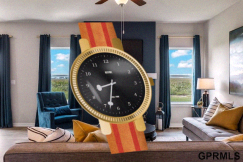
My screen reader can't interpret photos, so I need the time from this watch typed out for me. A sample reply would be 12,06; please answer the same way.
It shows 8,33
